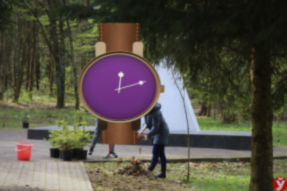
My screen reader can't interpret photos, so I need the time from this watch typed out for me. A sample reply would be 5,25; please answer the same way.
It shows 12,12
